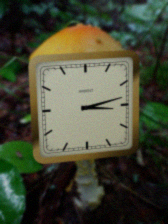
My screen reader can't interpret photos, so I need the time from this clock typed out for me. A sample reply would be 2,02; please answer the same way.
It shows 3,13
